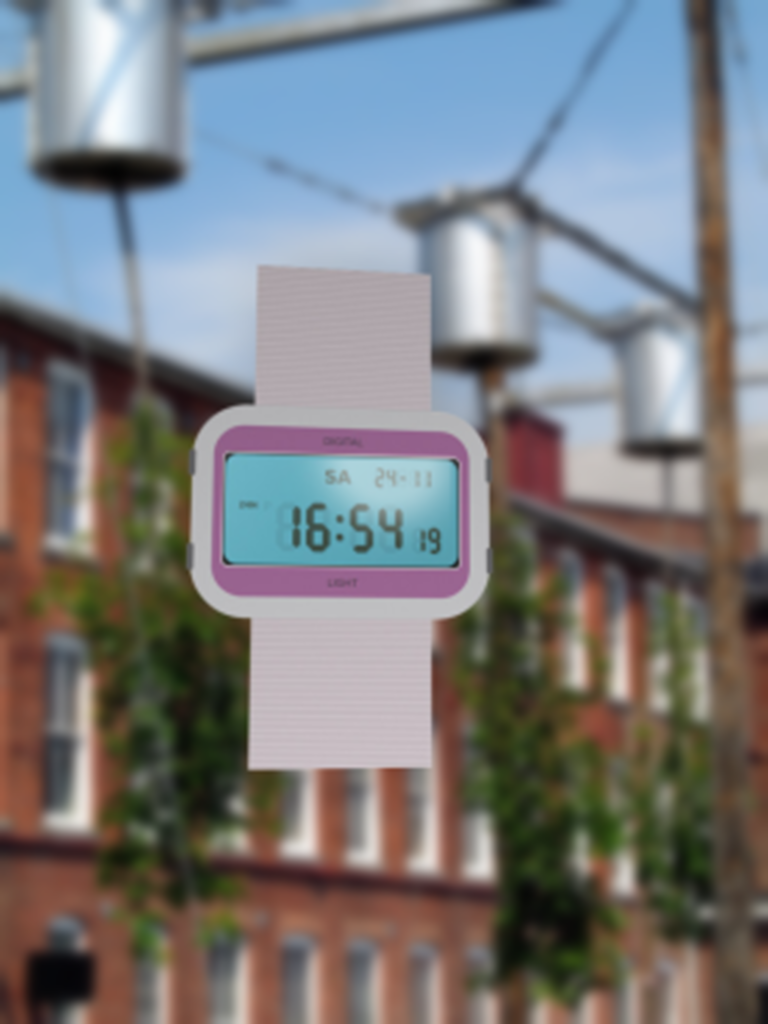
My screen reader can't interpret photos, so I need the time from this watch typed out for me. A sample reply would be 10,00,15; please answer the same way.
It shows 16,54,19
